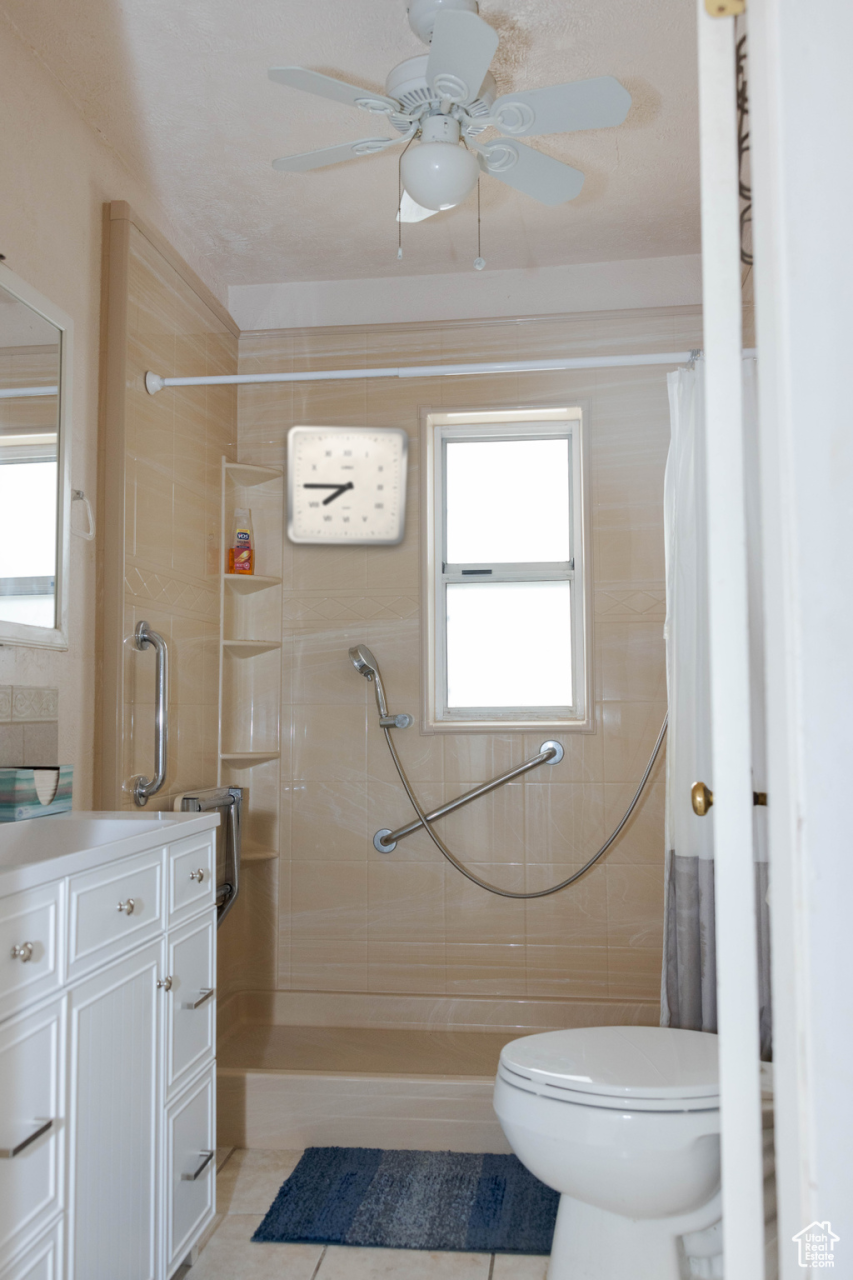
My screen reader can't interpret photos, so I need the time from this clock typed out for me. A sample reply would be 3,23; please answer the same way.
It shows 7,45
